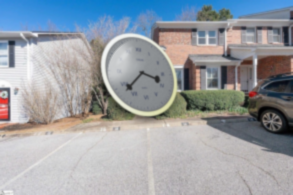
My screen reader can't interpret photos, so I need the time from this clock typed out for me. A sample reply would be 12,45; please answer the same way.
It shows 3,38
